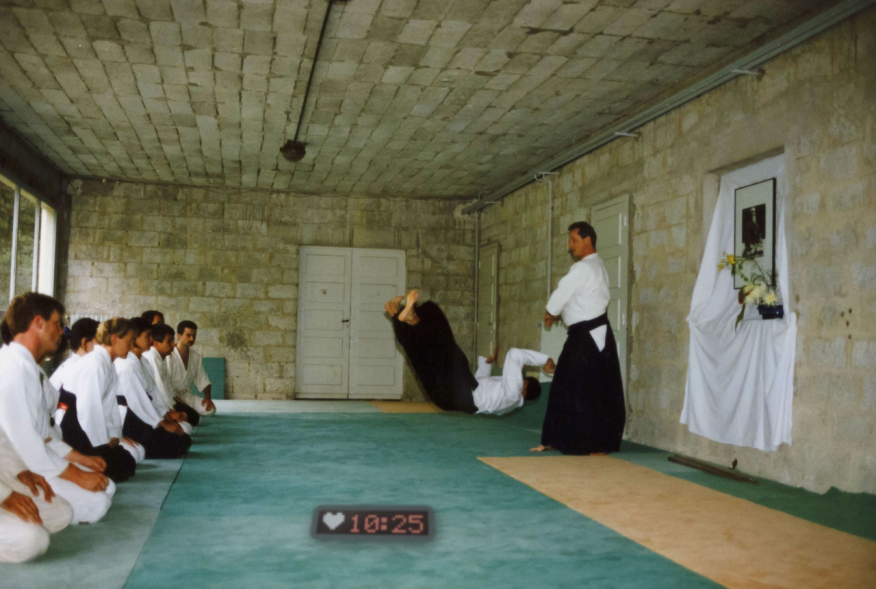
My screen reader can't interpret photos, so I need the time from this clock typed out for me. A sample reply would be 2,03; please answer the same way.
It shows 10,25
